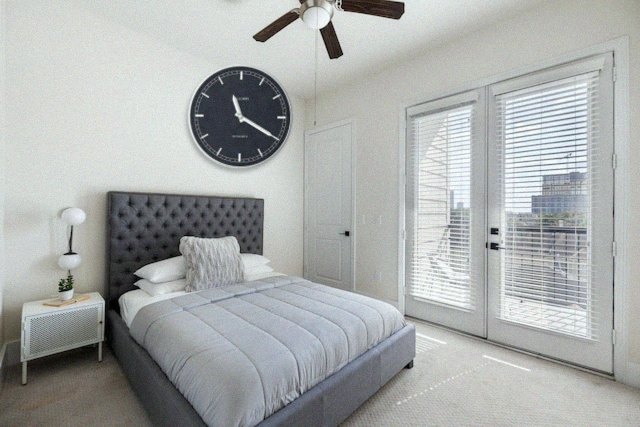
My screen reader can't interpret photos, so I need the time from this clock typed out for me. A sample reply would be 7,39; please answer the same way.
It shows 11,20
